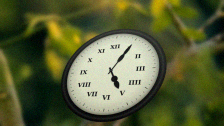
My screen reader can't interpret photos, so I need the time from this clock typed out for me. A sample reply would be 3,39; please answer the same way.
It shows 5,05
